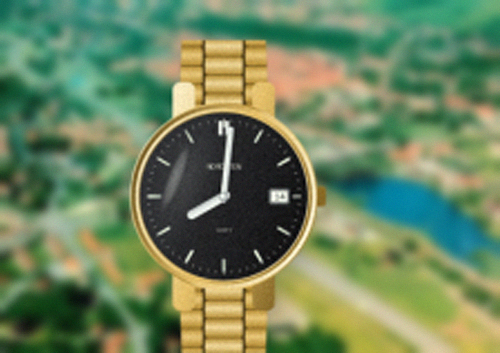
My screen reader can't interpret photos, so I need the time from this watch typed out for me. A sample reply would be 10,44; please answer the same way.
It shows 8,01
